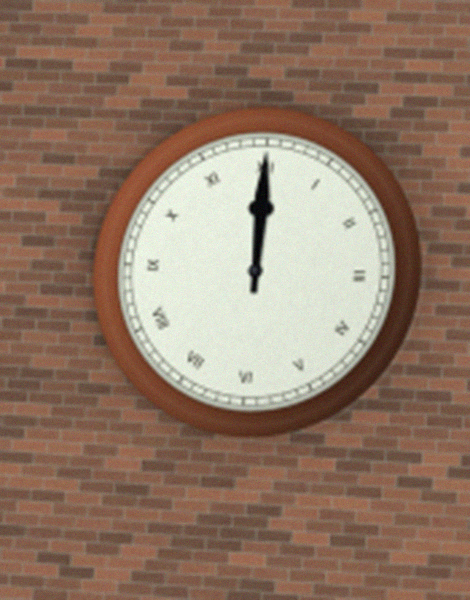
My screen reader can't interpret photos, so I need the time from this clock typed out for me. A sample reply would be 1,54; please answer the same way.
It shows 12,00
